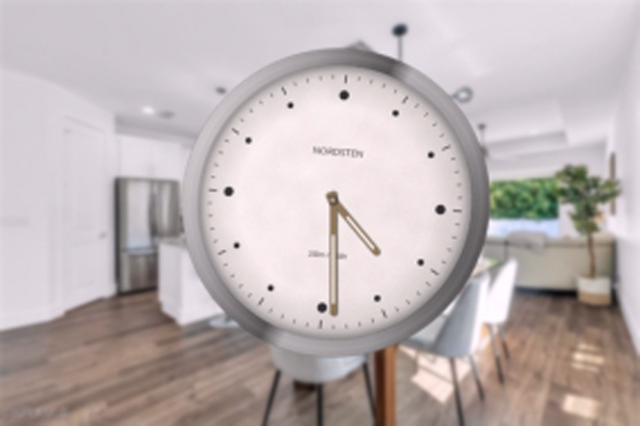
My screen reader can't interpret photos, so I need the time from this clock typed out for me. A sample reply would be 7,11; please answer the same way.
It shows 4,29
